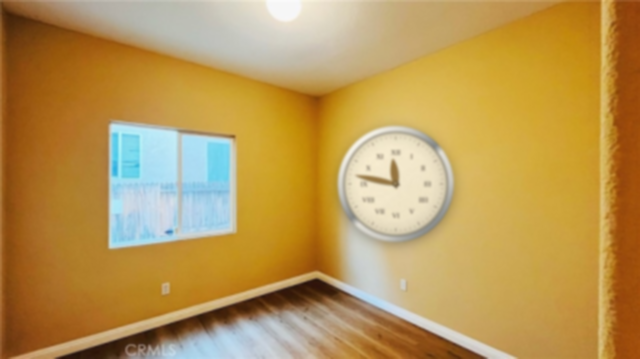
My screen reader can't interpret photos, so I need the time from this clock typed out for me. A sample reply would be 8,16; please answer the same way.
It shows 11,47
